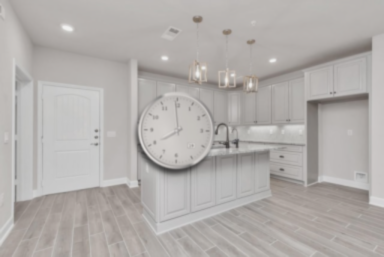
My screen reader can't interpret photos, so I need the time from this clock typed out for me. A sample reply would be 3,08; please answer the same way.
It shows 7,59
